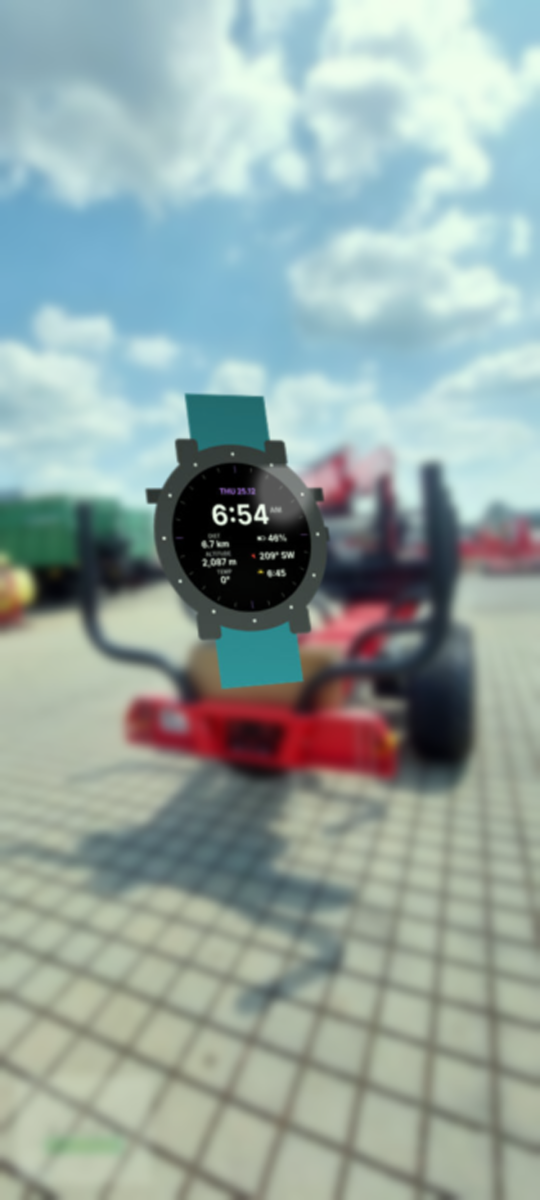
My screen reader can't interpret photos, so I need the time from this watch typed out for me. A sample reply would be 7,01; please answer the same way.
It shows 6,54
